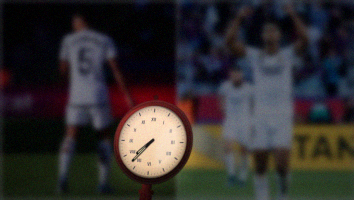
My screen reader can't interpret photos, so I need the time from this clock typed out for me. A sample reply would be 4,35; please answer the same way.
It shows 7,37
